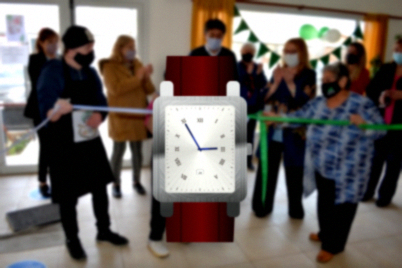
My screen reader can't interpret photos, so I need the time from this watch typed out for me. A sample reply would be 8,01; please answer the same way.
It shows 2,55
